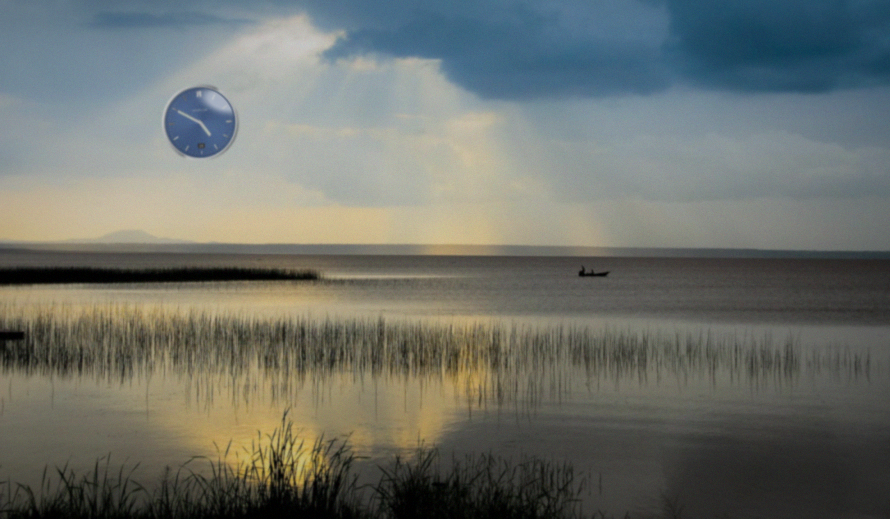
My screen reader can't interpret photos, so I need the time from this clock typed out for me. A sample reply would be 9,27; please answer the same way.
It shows 4,50
